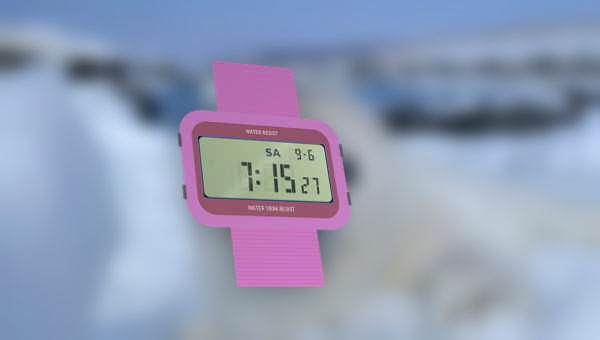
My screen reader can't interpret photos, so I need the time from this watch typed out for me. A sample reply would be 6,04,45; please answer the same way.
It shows 7,15,27
